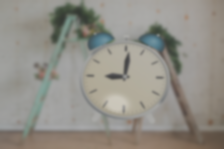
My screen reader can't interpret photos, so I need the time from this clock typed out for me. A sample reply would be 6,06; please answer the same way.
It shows 9,01
